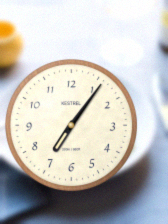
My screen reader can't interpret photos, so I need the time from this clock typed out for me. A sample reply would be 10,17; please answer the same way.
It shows 7,06
